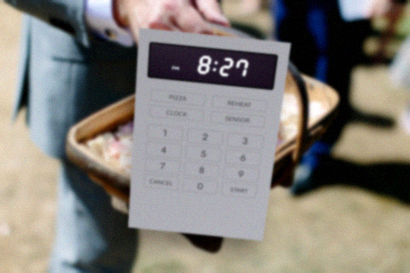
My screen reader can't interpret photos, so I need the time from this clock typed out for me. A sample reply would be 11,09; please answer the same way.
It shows 8,27
